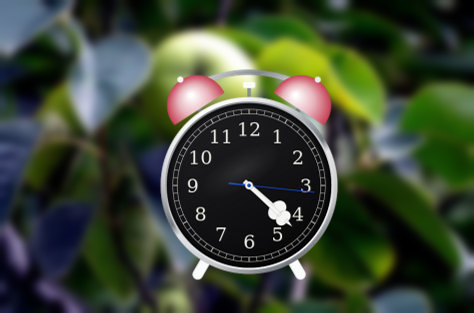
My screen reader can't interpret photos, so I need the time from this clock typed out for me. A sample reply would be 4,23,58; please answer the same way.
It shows 4,22,16
